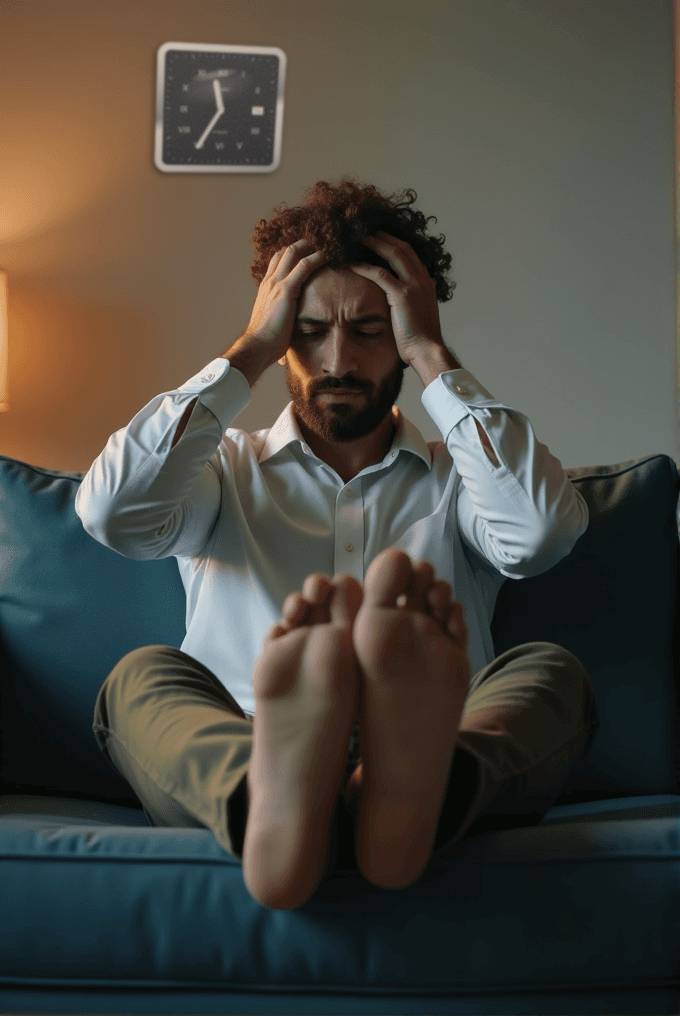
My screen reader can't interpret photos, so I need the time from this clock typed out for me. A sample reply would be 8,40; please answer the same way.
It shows 11,35
